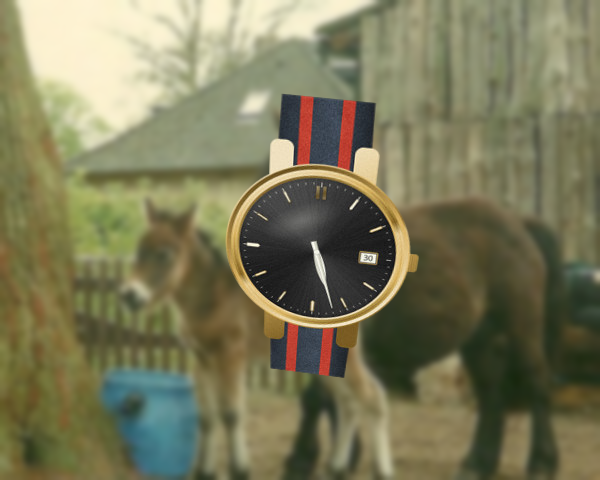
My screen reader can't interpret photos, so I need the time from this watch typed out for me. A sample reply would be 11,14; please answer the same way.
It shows 5,27
